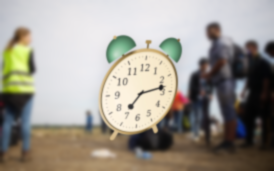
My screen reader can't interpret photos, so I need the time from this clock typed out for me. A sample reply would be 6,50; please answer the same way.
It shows 7,13
